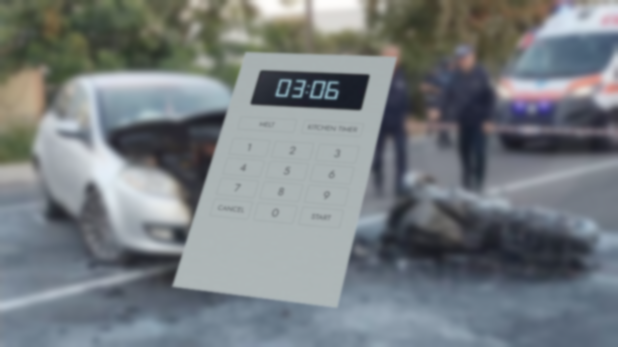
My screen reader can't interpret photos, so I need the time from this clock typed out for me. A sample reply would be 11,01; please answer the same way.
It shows 3,06
